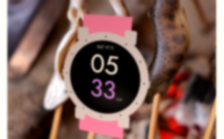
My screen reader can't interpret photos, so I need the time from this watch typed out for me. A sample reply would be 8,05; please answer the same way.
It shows 5,33
